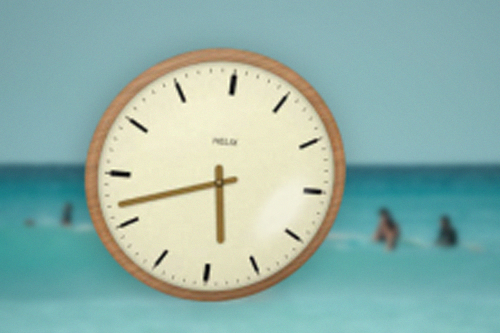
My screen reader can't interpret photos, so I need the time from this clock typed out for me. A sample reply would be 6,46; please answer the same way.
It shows 5,42
